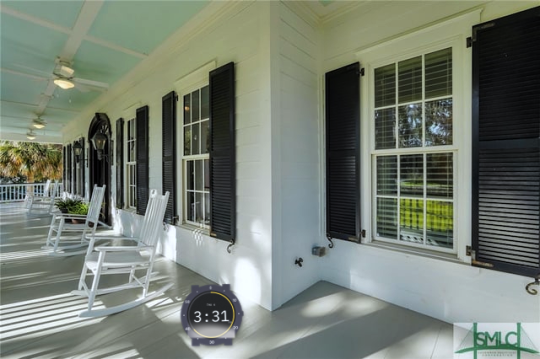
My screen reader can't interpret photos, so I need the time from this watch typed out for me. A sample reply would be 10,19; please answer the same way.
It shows 3,31
